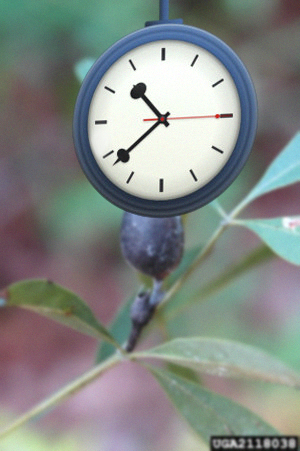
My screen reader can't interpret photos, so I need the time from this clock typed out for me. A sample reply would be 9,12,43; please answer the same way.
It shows 10,38,15
